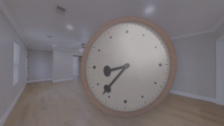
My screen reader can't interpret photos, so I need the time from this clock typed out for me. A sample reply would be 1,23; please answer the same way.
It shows 8,37
